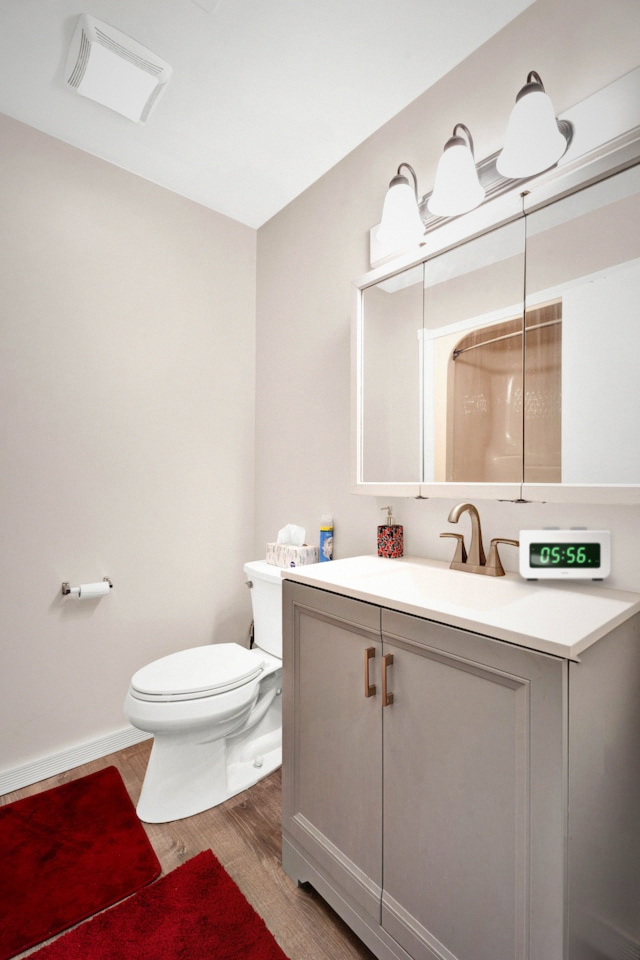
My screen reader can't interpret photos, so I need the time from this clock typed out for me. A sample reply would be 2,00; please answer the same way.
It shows 5,56
